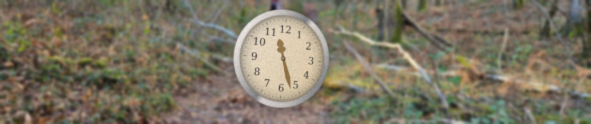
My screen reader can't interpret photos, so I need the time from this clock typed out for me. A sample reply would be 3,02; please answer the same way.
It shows 11,27
